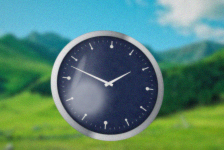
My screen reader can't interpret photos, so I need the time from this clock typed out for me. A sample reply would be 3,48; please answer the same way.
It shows 1,48
